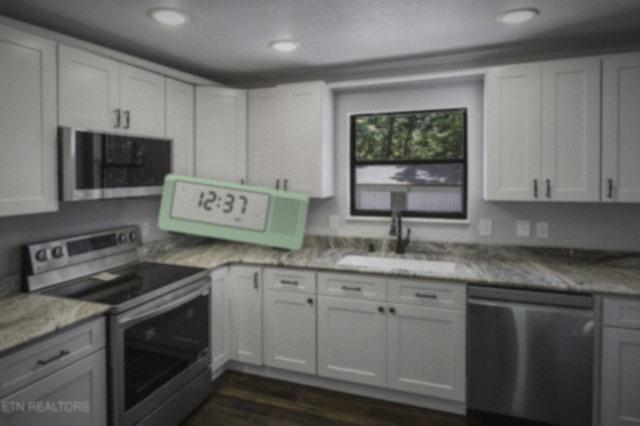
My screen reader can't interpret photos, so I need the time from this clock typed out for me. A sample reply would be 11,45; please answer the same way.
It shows 12,37
